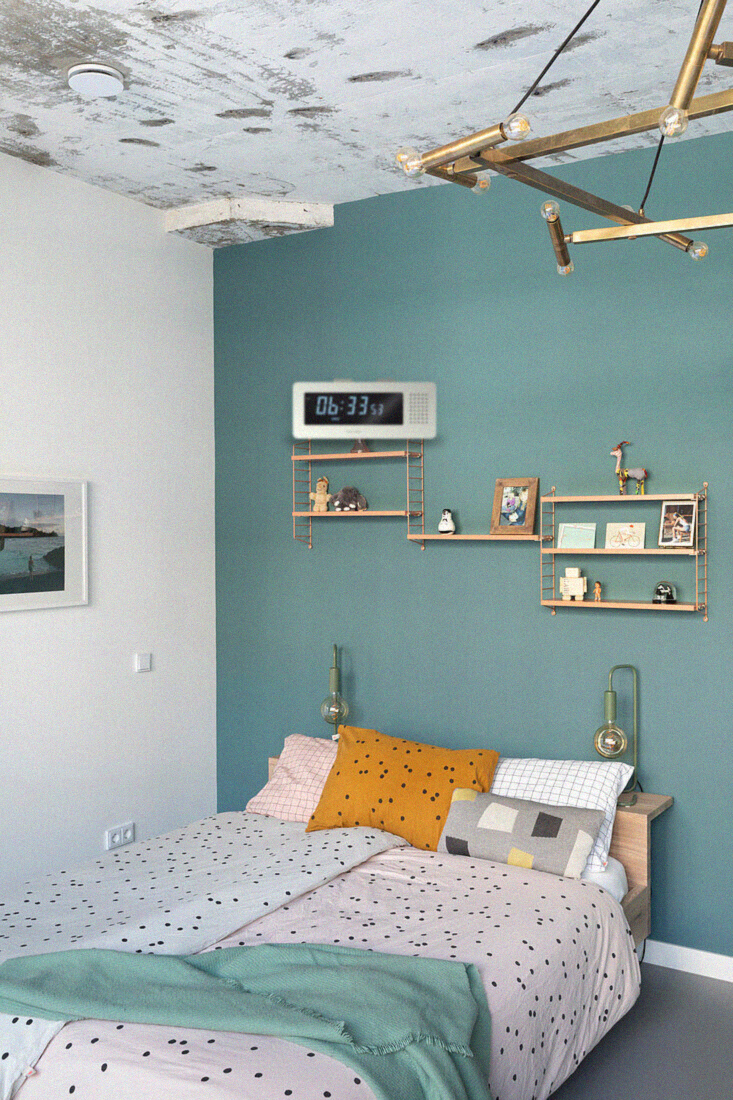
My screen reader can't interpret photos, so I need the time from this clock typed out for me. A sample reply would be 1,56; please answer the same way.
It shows 6,33
